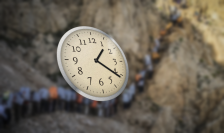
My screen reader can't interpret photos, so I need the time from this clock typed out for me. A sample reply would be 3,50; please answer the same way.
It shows 1,21
